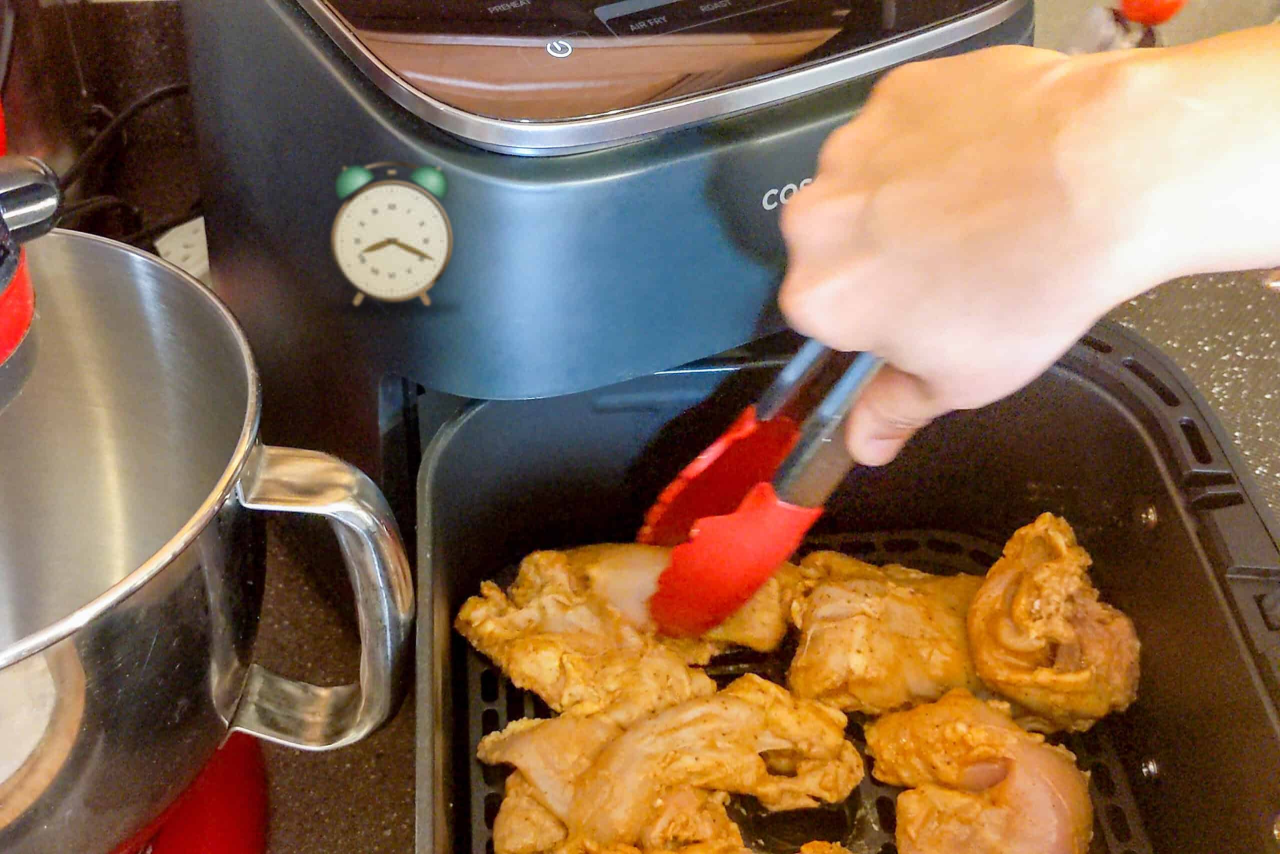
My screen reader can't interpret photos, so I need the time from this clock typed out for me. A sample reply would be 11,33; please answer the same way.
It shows 8,19
